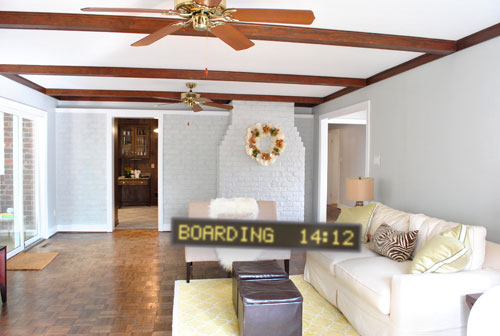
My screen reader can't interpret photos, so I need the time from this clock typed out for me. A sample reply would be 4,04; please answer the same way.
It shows 14,12
